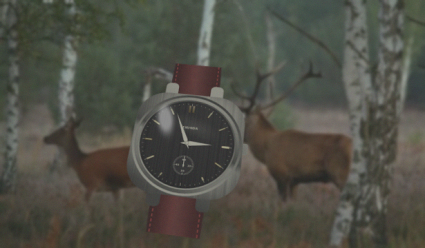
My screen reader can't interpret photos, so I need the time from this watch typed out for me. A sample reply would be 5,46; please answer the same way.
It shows 2,56
